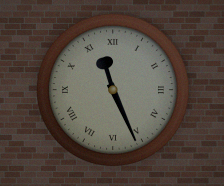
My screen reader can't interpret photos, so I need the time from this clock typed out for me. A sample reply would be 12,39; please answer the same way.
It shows 11,26
